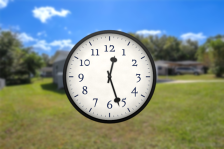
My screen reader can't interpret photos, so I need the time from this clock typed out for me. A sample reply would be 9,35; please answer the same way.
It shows 12,27
